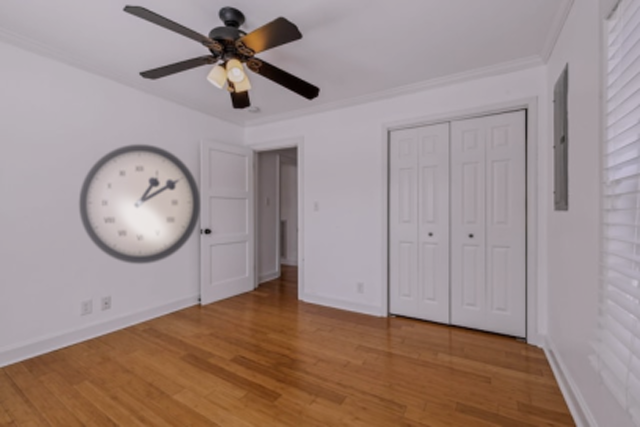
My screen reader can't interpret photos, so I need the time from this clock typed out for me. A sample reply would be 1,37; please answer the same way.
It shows 1,10
